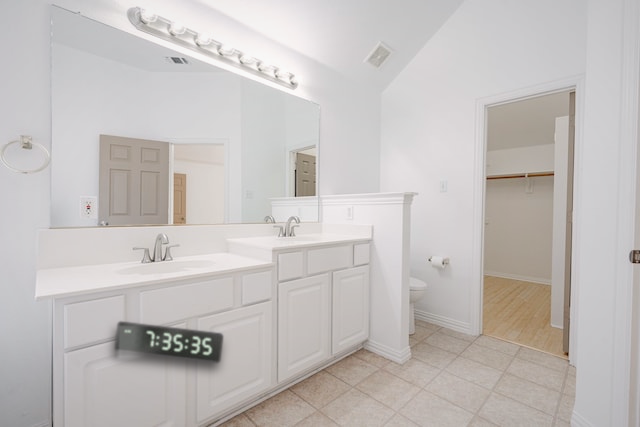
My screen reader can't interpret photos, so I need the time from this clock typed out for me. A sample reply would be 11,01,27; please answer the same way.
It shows 7,35,35
